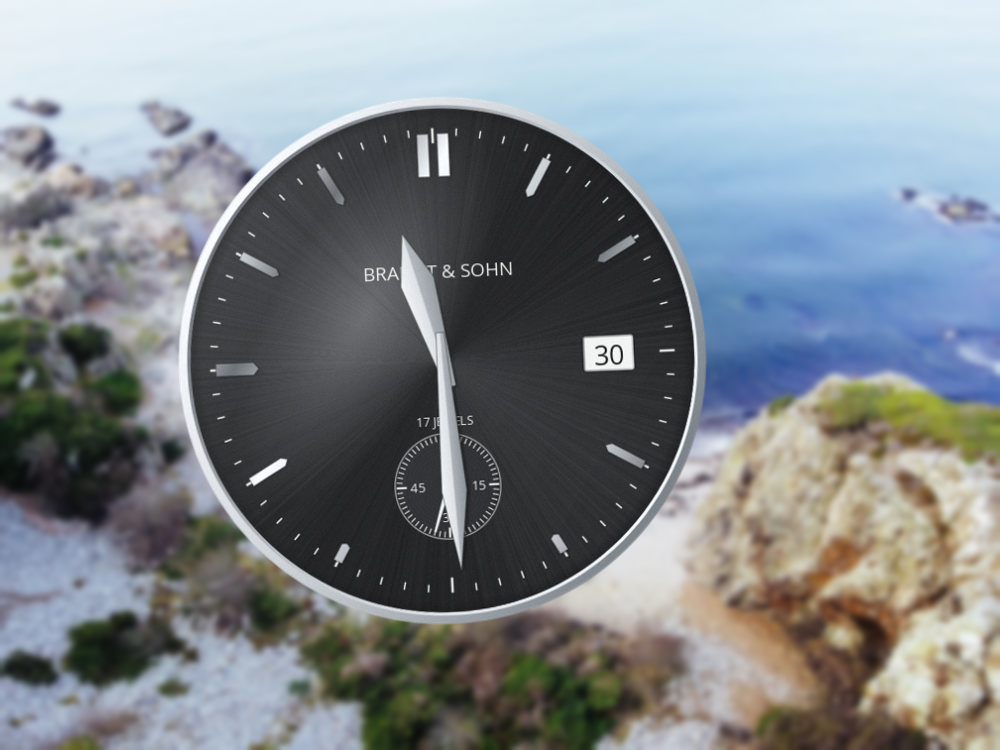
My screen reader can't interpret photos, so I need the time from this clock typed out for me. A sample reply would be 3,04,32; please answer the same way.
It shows 11,29,33
